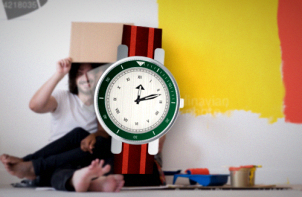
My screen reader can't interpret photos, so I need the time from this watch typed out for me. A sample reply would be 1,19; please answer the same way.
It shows 12,12
